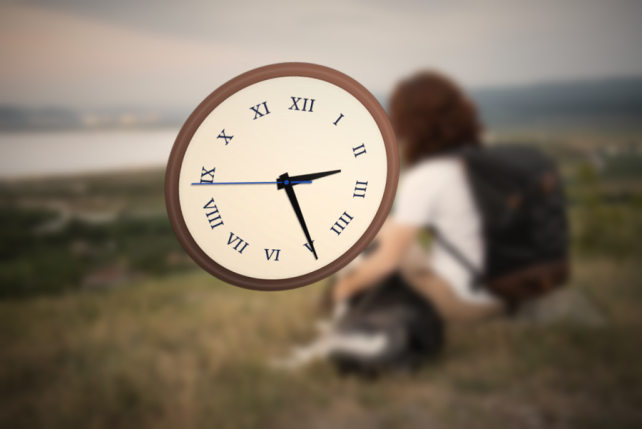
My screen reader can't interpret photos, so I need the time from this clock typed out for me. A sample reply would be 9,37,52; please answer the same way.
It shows 2,24,44
